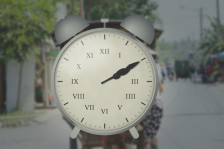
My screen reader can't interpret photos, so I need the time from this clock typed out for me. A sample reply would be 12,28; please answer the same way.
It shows 2,10
